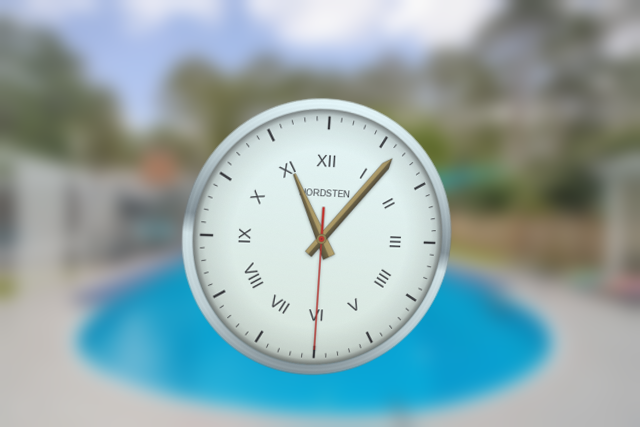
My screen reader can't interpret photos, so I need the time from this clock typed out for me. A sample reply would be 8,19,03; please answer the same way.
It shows 11,06,30
